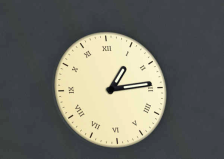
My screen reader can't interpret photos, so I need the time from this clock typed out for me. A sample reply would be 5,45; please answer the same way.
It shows 1,14
